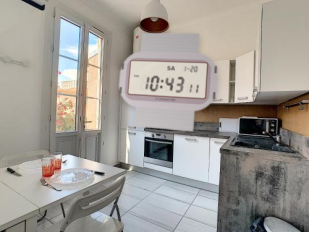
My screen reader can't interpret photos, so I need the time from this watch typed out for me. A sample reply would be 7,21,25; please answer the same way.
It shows 10,43,11
